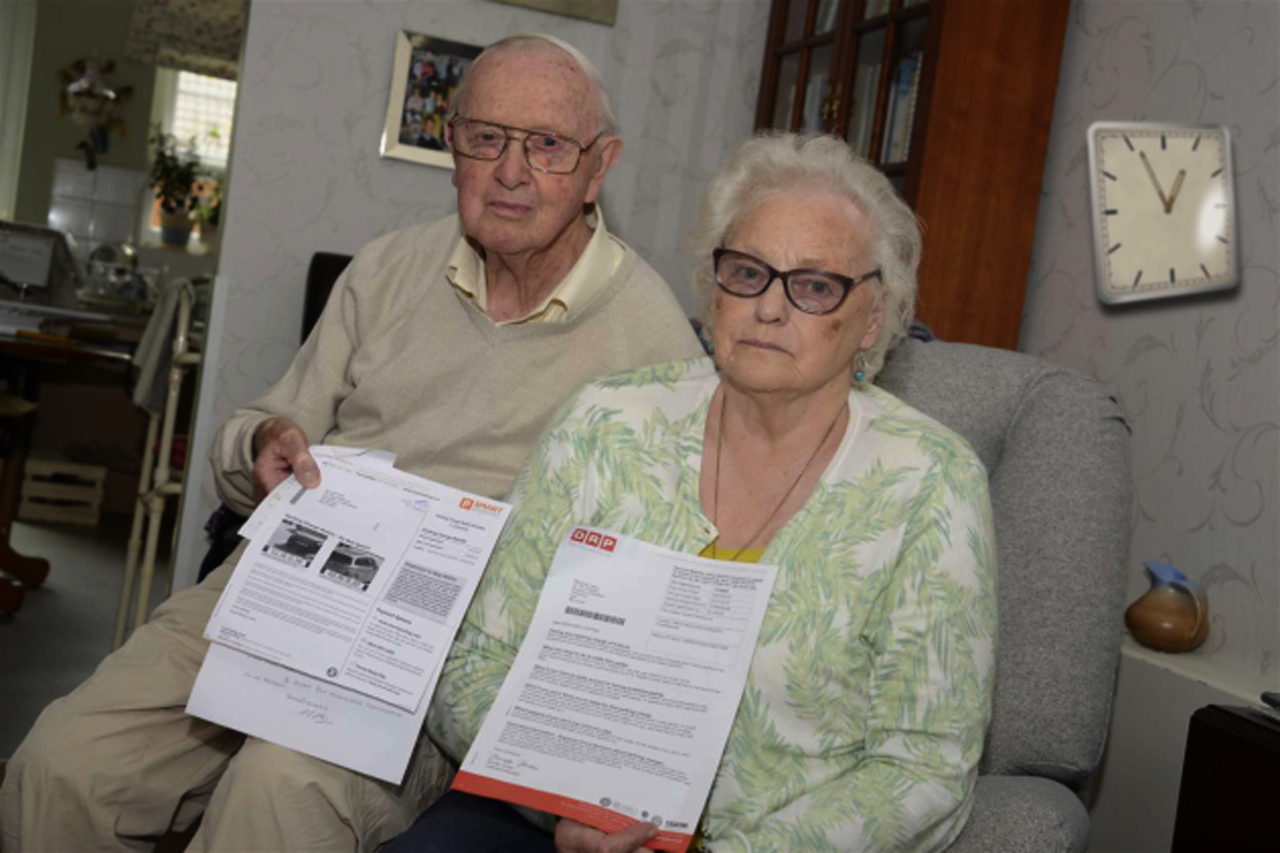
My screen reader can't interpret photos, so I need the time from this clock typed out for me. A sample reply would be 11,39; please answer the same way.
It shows 12,56
